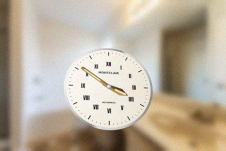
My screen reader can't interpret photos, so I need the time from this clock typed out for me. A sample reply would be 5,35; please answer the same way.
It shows 3,51
